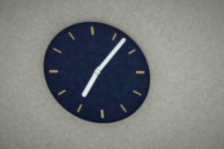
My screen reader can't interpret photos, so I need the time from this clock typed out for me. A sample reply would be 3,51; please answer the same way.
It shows 7,07
